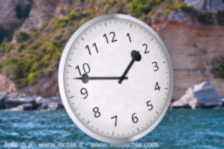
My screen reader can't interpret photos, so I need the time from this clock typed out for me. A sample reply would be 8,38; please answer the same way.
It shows 1,48
